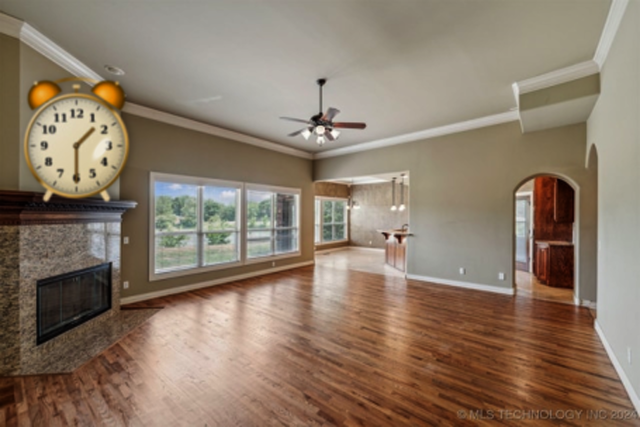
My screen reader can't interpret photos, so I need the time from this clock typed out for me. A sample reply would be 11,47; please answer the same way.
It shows 1,30
